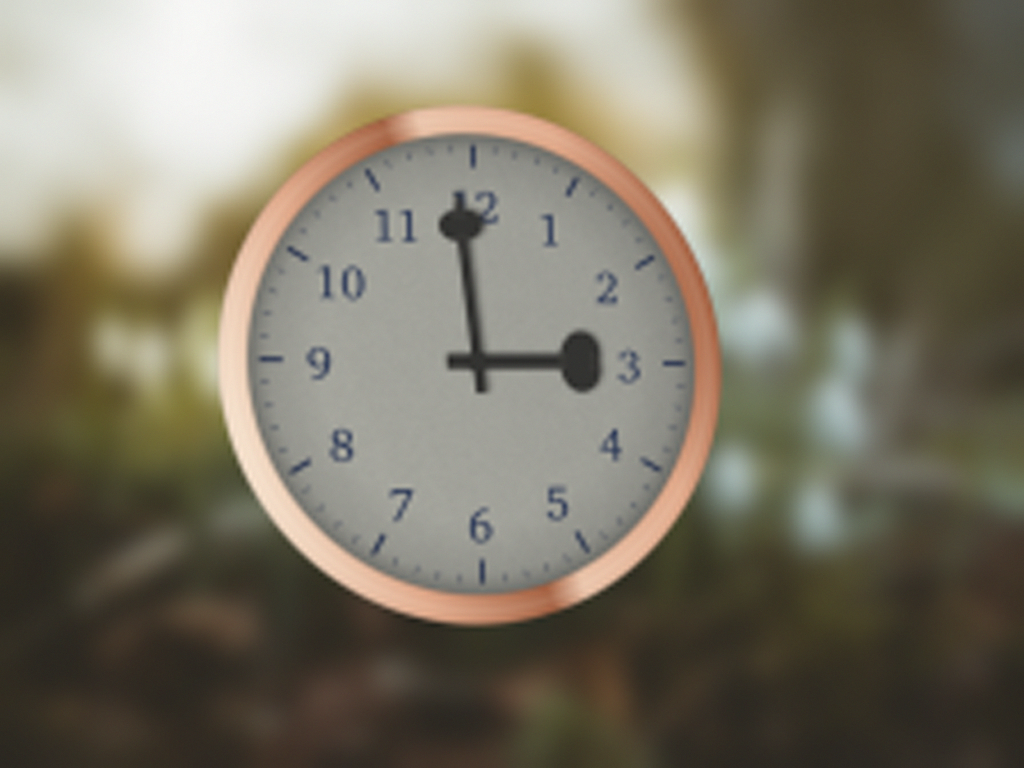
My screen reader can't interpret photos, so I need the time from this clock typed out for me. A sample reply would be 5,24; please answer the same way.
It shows 2,59
